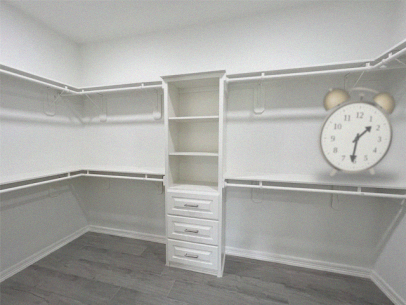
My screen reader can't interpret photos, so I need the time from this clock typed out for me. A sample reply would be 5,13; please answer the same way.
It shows 1,31
